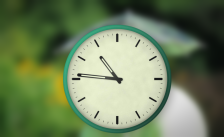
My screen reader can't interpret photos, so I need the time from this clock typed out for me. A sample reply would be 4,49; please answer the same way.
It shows 10,46
